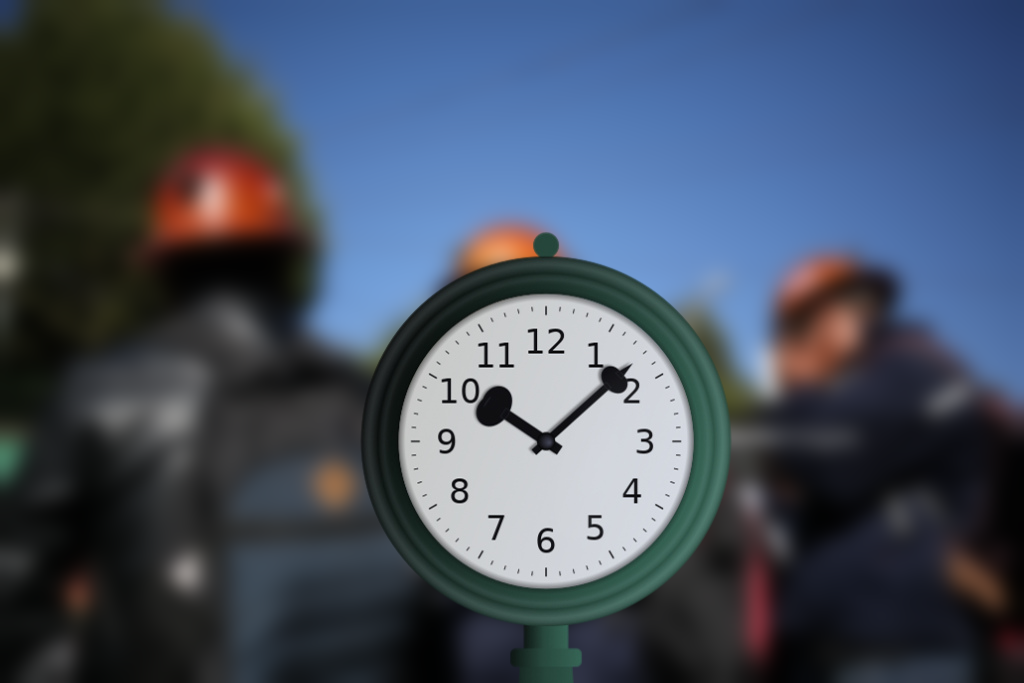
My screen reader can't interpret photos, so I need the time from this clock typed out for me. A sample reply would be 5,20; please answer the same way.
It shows 10,08
